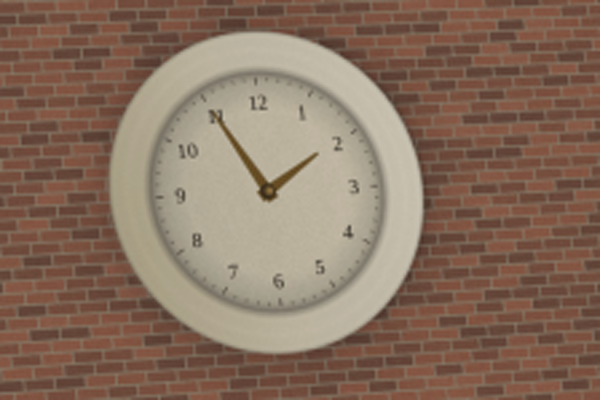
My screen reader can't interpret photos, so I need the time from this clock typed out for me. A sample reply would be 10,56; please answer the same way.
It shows 1,55
